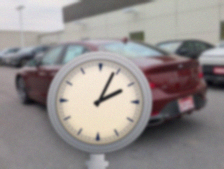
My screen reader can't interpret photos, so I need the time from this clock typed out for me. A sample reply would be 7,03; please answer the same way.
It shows 2,04
